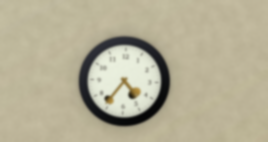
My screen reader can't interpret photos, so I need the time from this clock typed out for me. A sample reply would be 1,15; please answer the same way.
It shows 4,36
